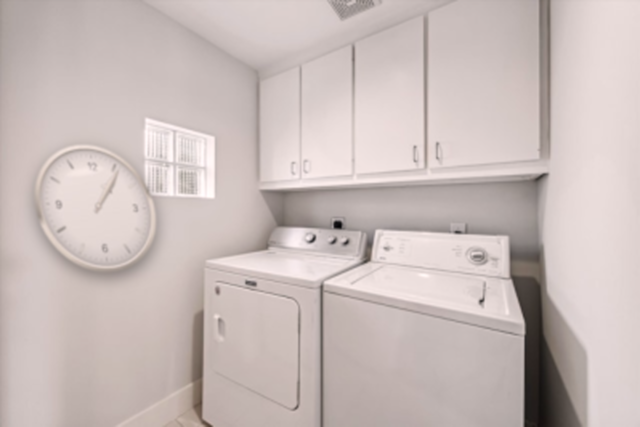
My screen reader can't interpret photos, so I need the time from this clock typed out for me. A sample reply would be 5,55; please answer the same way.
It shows 1,06
